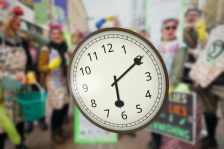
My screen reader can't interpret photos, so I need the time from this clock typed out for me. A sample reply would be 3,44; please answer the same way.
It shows 6,10
